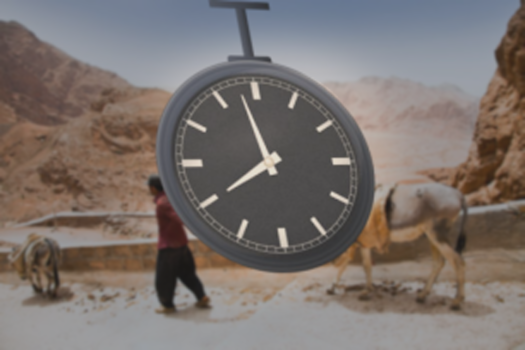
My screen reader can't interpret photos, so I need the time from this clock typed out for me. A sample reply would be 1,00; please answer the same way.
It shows 7,58
